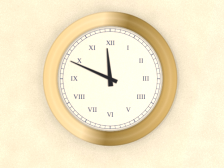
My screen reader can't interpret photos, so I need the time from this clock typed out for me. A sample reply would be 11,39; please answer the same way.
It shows 11,49
